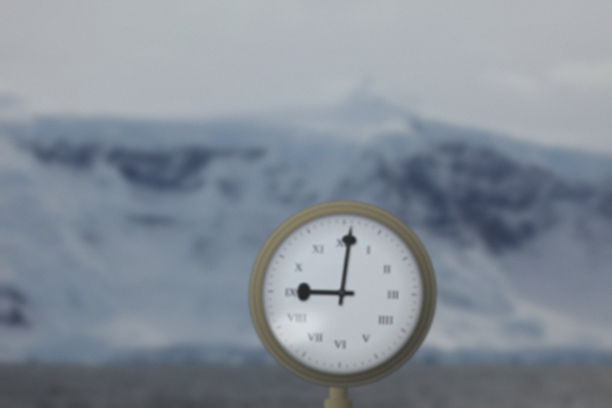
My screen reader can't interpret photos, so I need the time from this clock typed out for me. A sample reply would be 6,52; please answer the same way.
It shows 9,01
